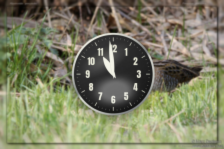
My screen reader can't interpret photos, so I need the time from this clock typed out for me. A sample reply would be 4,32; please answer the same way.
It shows 10,59
